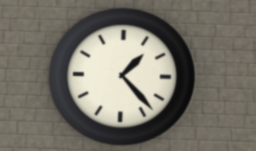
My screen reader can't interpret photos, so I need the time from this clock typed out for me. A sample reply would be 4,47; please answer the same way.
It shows 1,23
